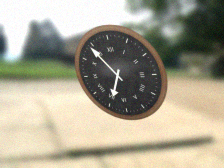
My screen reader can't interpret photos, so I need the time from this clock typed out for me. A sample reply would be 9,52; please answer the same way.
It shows 6,54
